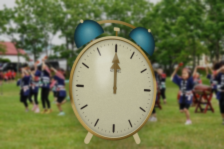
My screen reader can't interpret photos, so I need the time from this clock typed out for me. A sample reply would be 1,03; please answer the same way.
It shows 12,00
